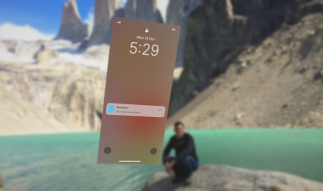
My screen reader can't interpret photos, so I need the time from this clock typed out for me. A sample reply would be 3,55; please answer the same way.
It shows 5,29
